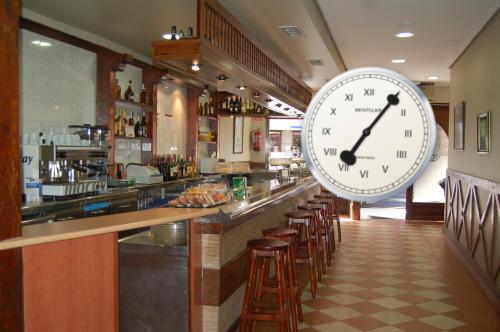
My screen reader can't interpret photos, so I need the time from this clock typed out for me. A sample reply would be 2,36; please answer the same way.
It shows 7,06
